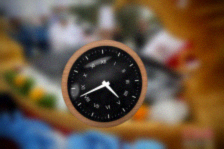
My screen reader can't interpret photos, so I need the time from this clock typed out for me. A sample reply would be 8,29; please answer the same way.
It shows 4,42
